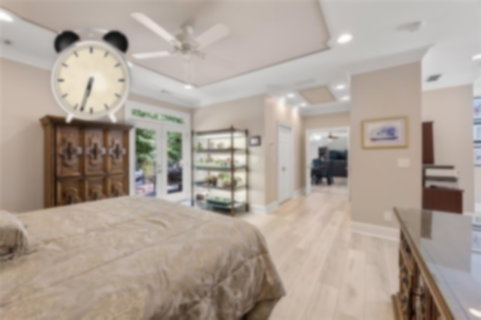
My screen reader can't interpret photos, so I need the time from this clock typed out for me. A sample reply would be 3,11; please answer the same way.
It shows 6,33
